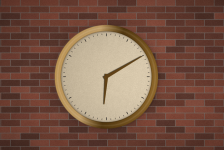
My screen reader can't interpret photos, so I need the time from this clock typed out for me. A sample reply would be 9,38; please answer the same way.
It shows 6,10
